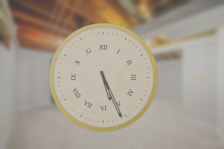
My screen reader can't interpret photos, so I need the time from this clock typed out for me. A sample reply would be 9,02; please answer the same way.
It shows 5,26
